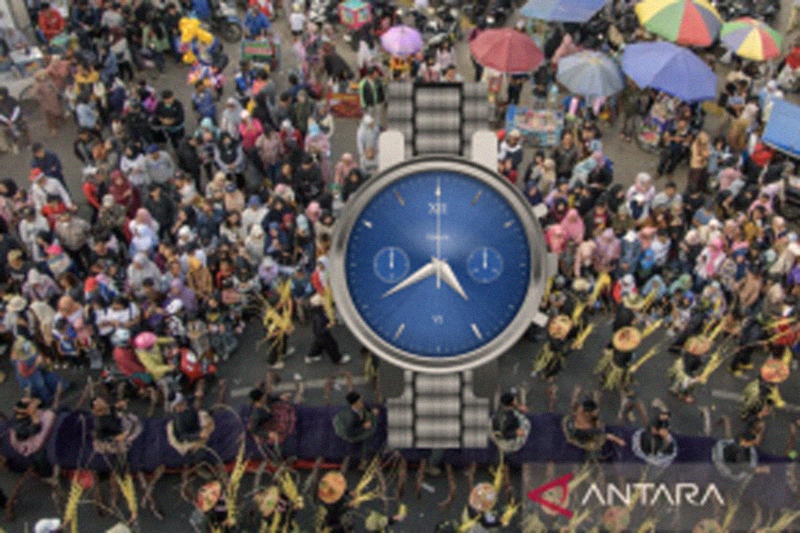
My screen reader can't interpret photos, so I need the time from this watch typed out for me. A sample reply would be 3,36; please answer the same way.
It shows 4,40
